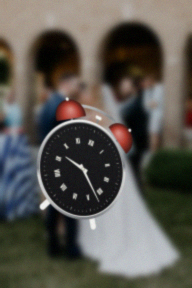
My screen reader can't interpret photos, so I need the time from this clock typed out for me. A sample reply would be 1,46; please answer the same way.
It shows 9,22
